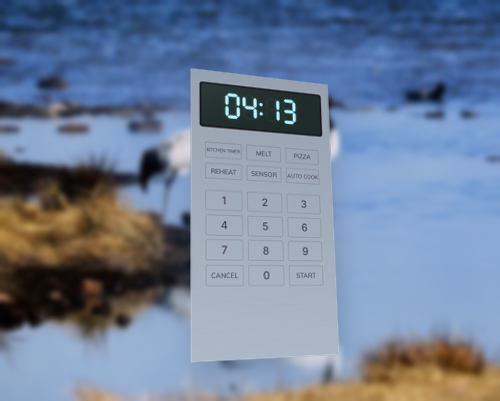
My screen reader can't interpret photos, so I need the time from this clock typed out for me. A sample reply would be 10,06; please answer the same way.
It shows 4,13
